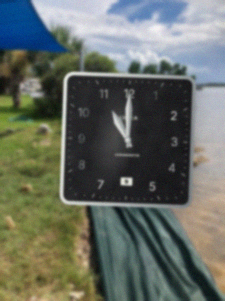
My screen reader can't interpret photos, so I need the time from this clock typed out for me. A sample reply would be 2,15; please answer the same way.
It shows 11,00
